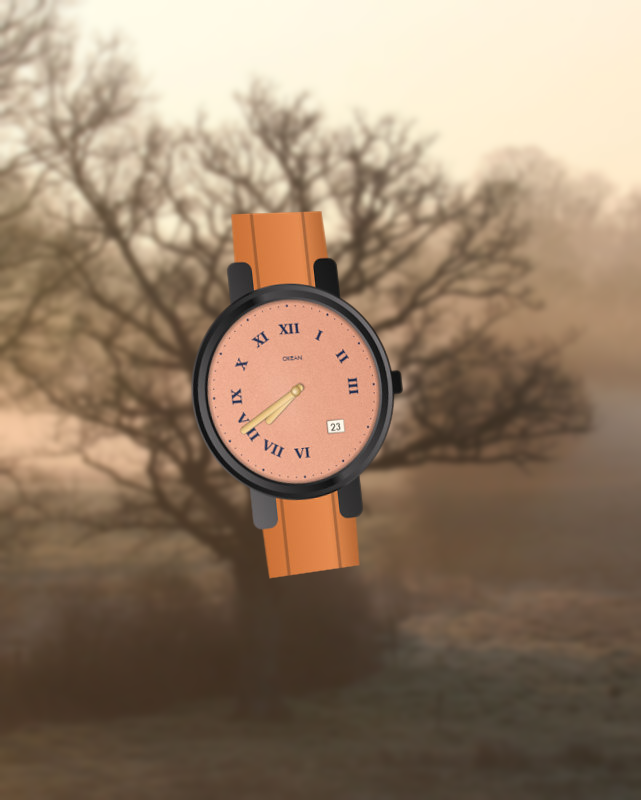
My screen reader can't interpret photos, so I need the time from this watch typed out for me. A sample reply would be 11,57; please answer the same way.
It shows 7,40
